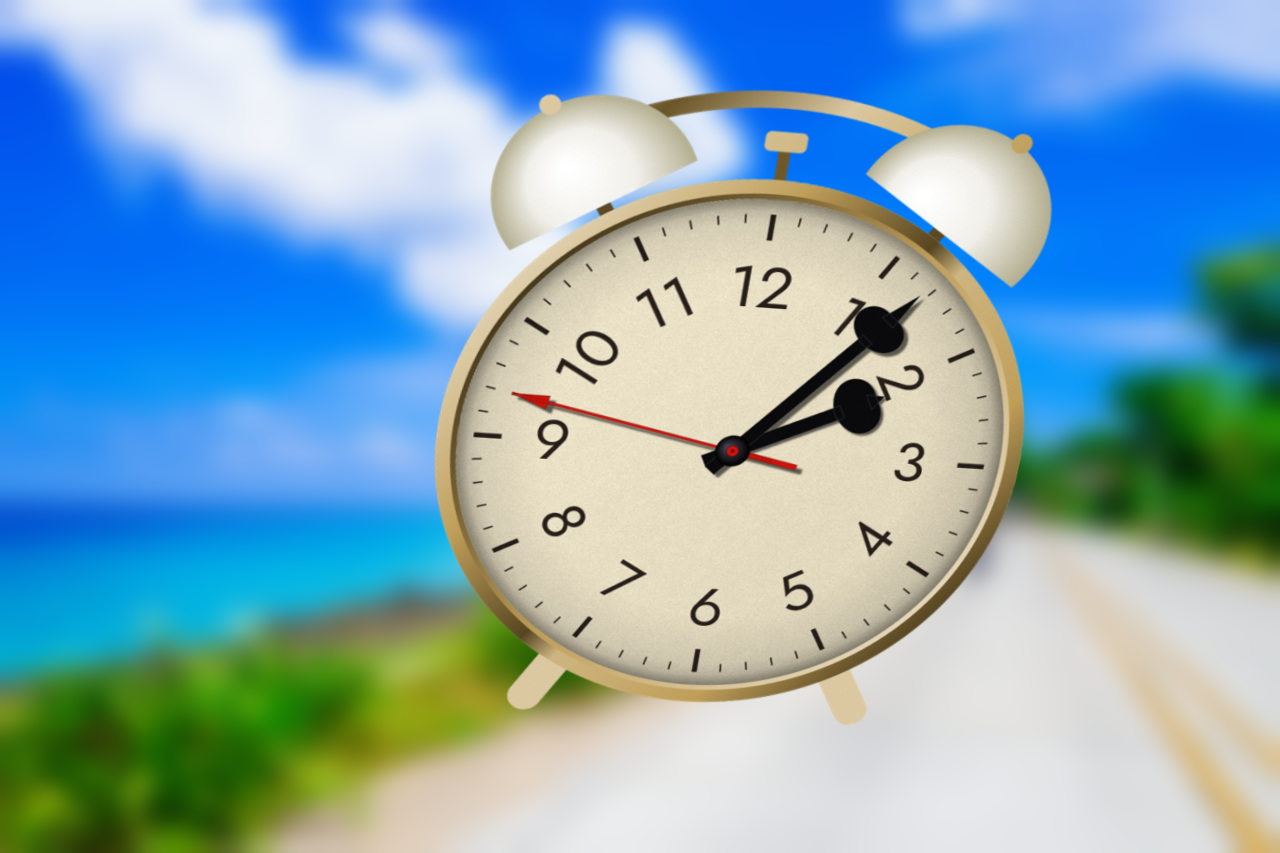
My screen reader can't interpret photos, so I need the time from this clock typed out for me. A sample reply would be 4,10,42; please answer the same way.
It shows 2,06,47
